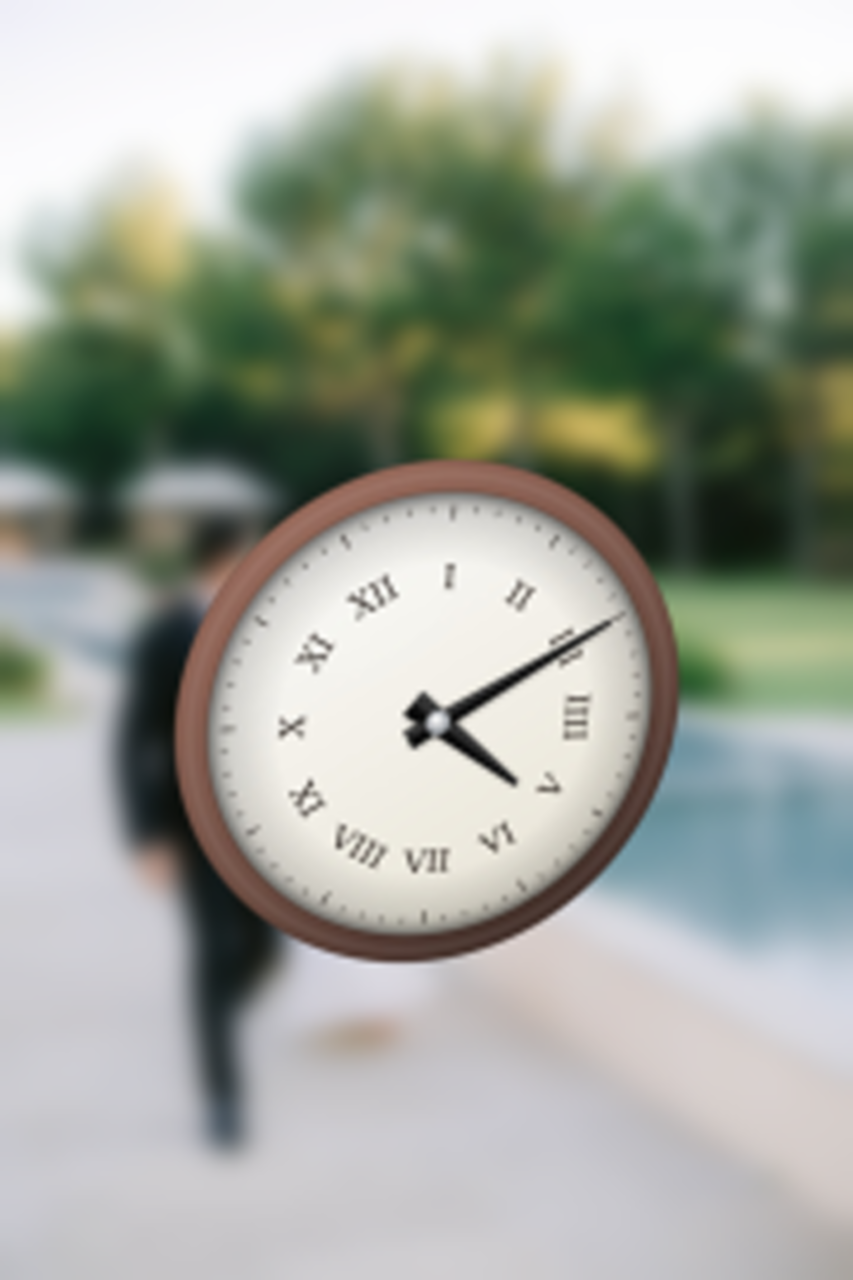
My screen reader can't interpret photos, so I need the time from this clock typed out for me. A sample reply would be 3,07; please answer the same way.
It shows 5,15
